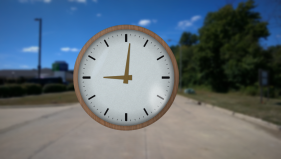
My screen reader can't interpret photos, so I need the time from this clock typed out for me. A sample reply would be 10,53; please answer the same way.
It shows 9,01
